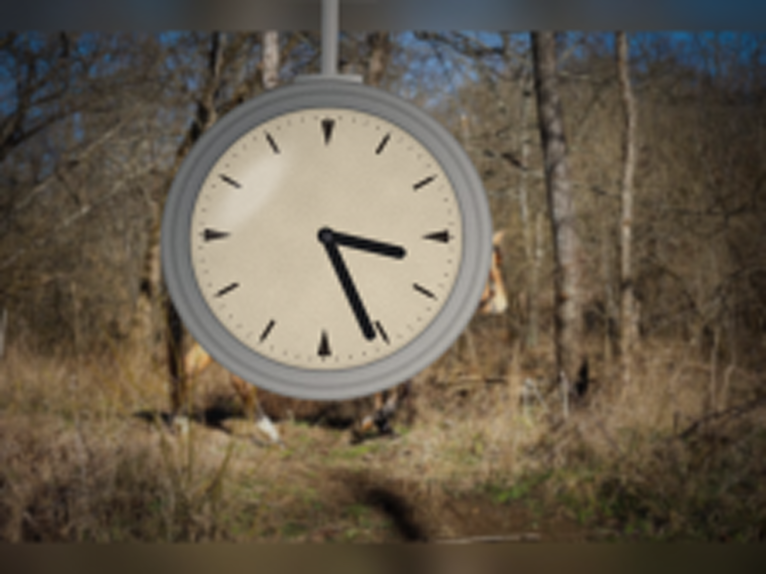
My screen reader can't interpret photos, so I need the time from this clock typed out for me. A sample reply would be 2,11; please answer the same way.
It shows 3,26
